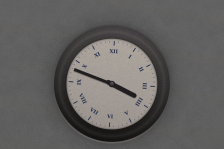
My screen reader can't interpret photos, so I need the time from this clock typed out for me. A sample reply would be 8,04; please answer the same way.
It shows 3,48
